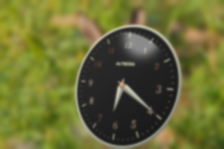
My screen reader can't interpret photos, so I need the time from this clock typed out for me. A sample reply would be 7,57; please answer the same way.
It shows 6,20
